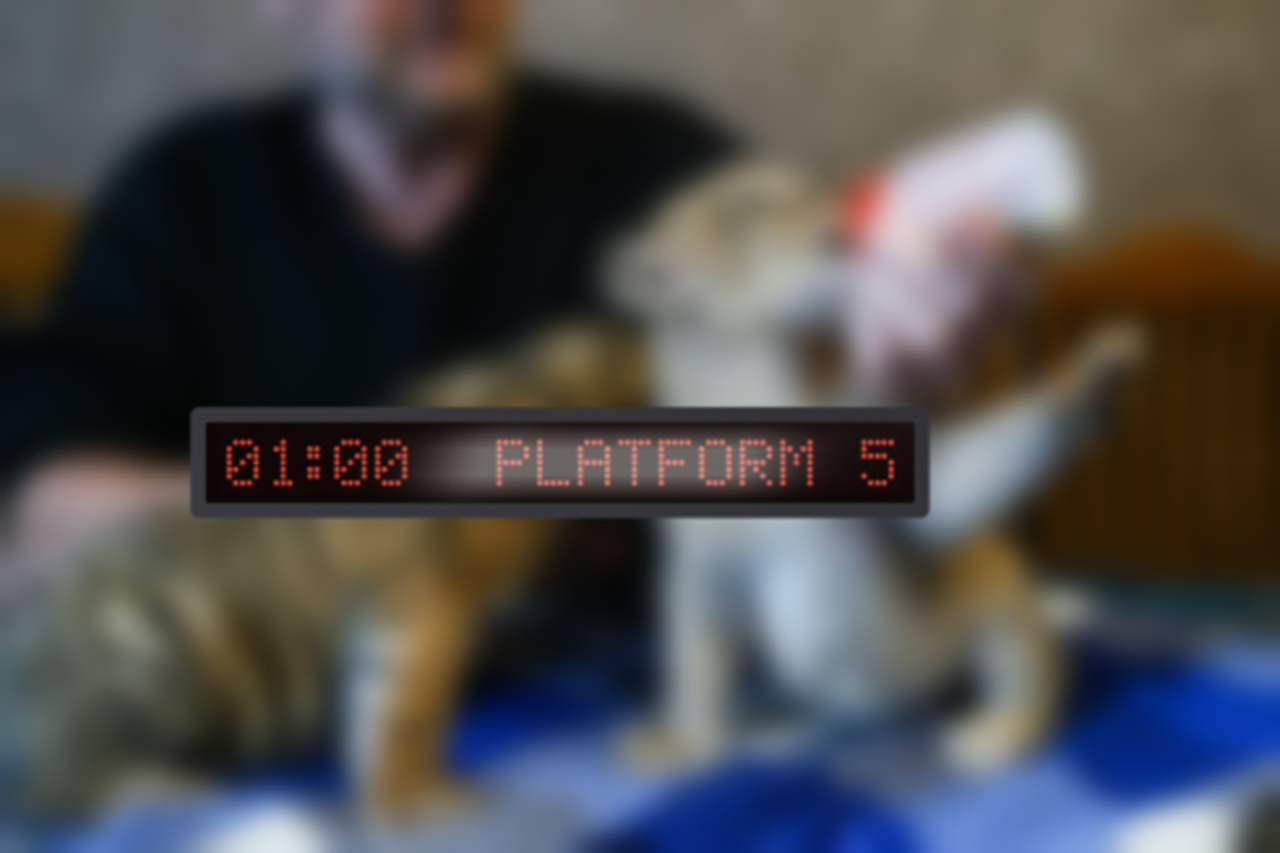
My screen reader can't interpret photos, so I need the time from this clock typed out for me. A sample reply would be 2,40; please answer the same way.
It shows 1,00
